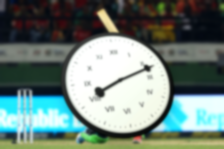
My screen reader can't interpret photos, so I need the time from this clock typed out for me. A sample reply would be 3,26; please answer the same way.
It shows 8,12
